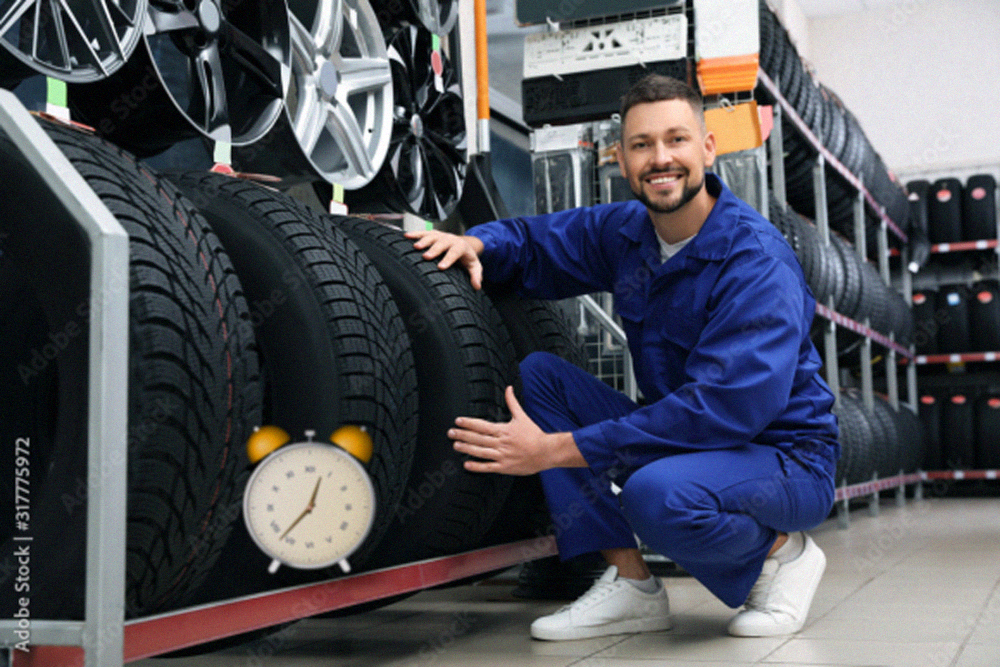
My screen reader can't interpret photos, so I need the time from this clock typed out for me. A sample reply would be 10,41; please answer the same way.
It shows 12,37
